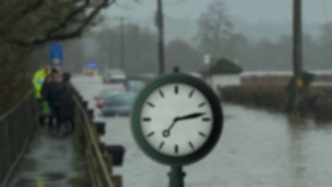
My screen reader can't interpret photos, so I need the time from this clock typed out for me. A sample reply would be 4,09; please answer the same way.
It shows 7,13
